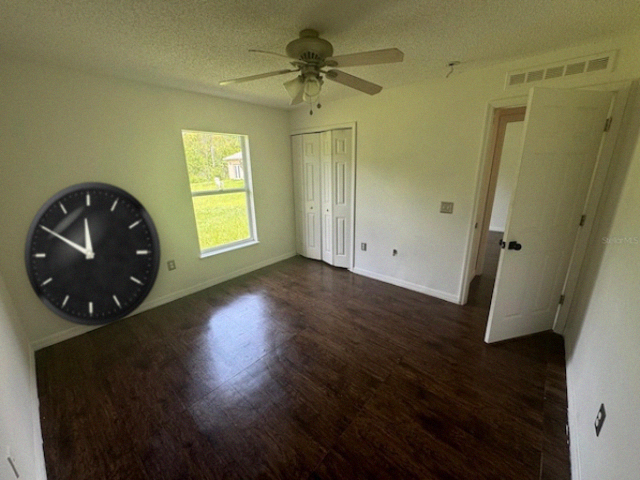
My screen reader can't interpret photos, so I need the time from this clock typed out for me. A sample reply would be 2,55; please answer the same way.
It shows 11,50
